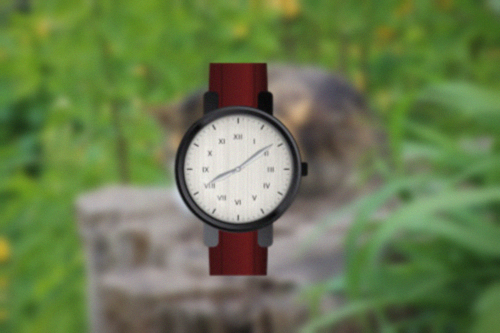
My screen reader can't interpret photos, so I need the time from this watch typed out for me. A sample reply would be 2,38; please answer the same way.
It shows 8,09
